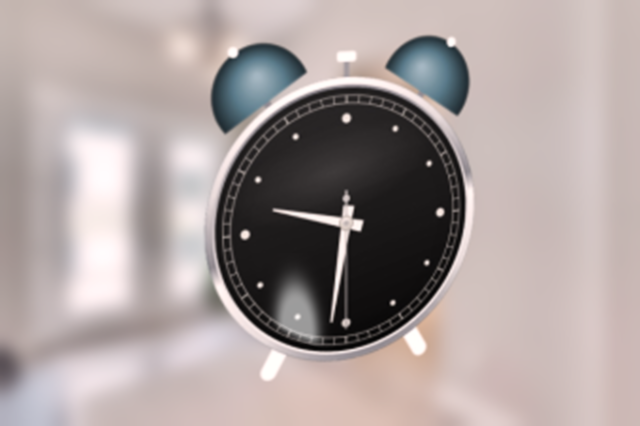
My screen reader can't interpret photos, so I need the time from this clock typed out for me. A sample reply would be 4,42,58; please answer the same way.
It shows 9,31,30
